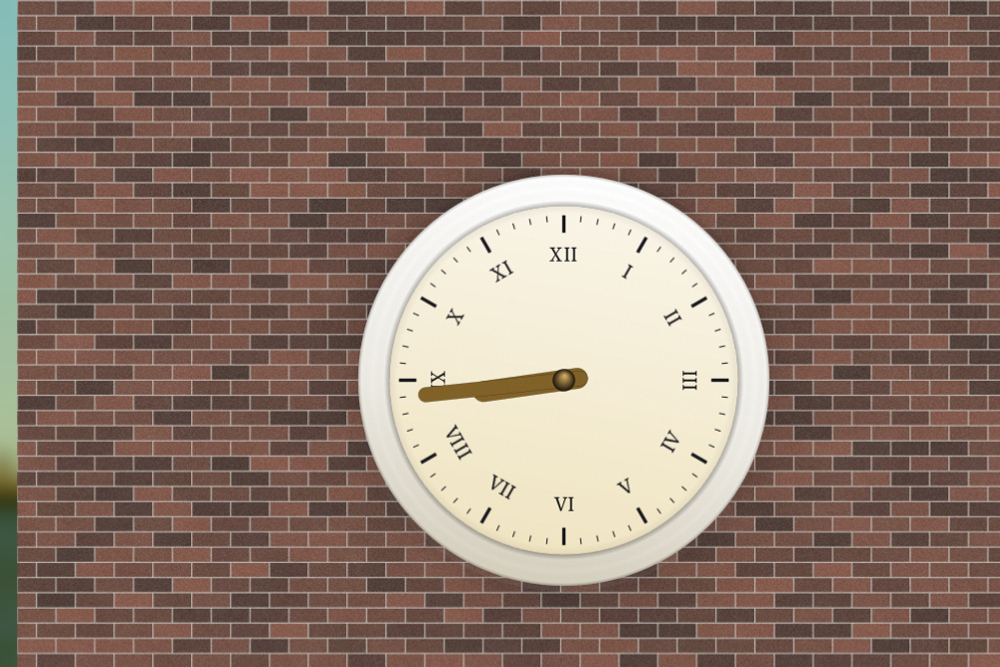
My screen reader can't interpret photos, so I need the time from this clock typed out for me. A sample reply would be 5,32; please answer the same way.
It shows 8,44
